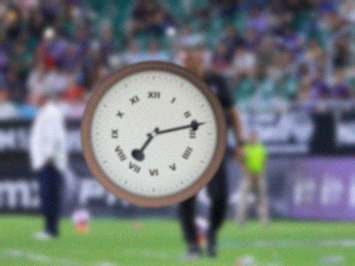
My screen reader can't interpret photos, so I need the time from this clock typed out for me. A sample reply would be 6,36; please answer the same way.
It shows 7,13
